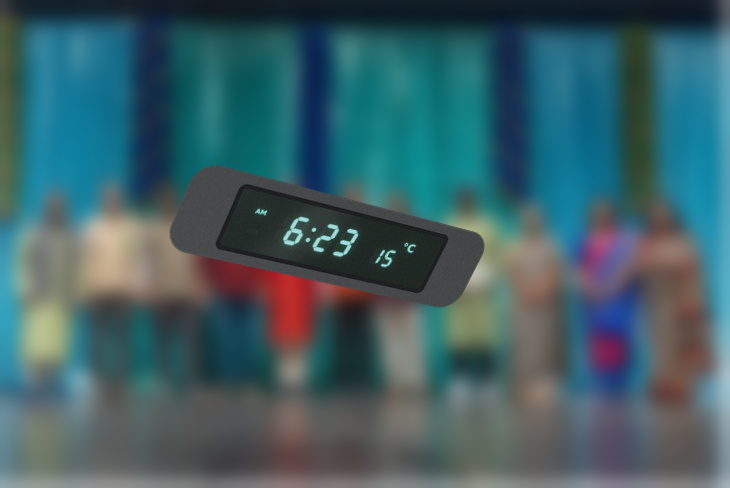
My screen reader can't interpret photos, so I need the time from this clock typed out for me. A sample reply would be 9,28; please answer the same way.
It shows 6,23
